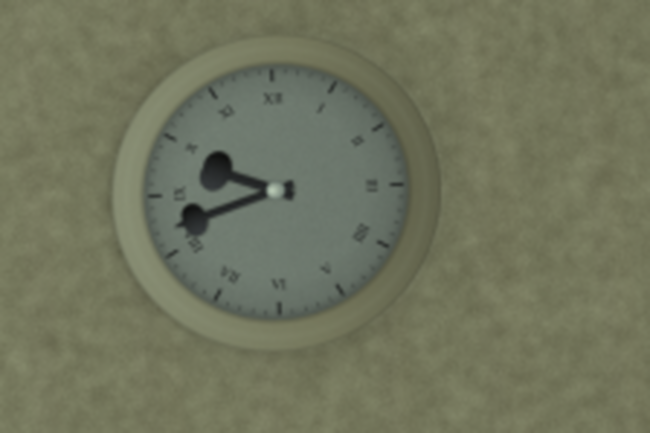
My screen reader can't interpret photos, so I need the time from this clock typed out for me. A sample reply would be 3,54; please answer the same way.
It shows 9,42
